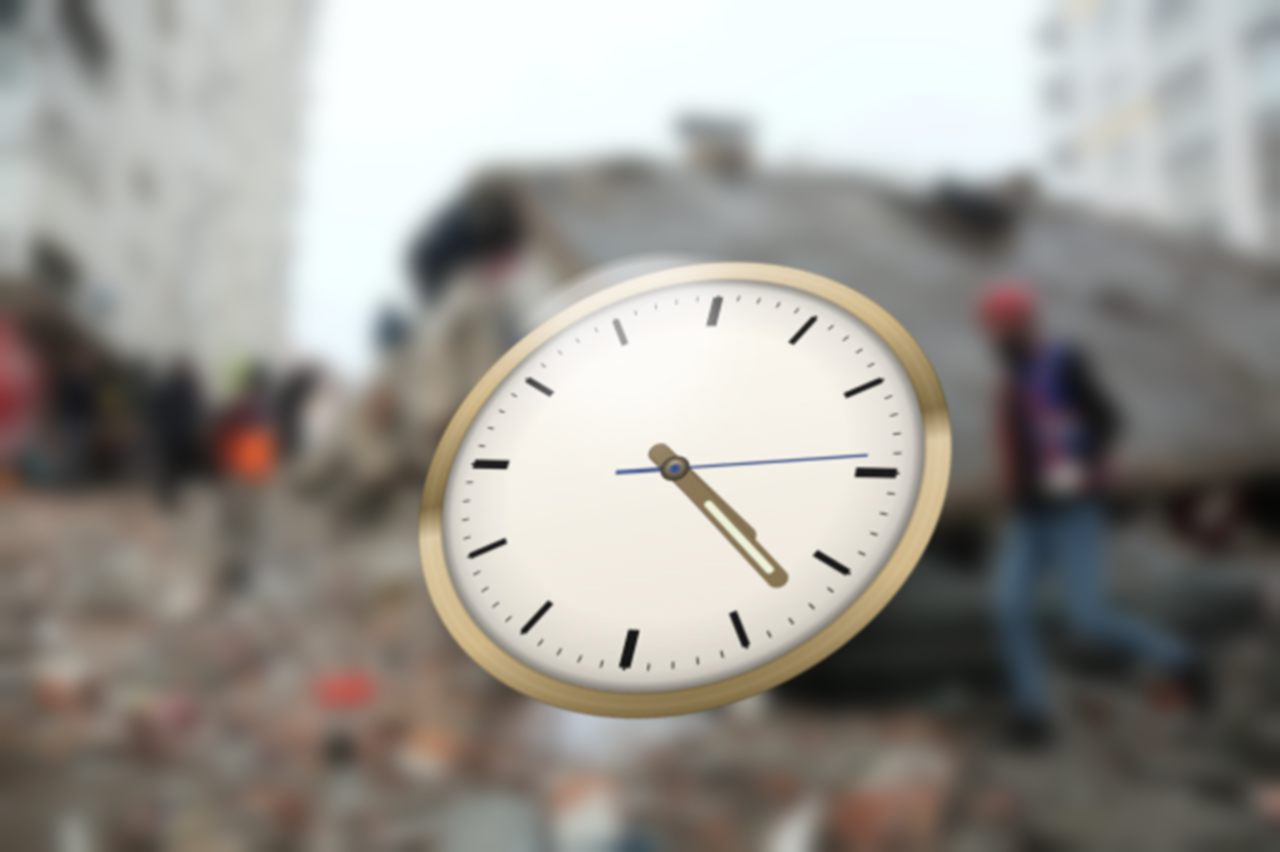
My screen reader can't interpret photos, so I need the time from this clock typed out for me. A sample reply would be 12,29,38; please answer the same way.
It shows 4,22,14
